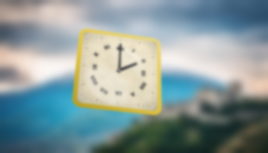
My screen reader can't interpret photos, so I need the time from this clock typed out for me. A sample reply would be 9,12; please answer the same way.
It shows 2,00
